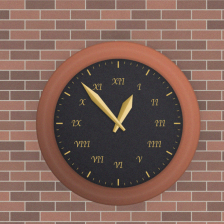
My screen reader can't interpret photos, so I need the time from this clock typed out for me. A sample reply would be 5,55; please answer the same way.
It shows 12,53
